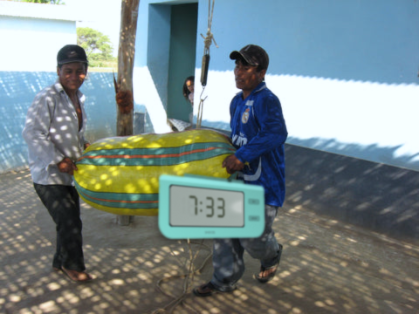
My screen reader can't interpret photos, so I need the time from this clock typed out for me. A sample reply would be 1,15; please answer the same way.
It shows 7,33
